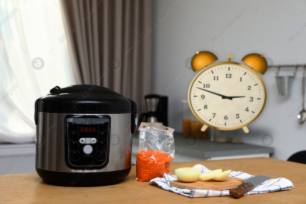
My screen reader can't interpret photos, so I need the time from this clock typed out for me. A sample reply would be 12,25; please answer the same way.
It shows 2,48
